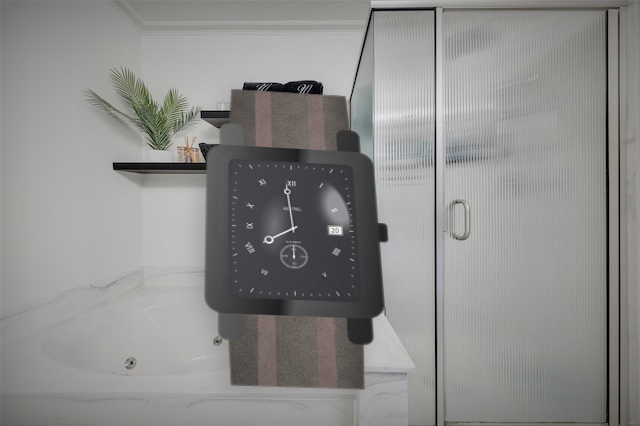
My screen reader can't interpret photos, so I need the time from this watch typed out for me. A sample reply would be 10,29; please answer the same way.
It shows 7,59
